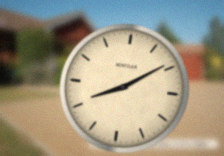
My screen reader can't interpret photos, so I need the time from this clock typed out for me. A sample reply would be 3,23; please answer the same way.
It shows 8,09
